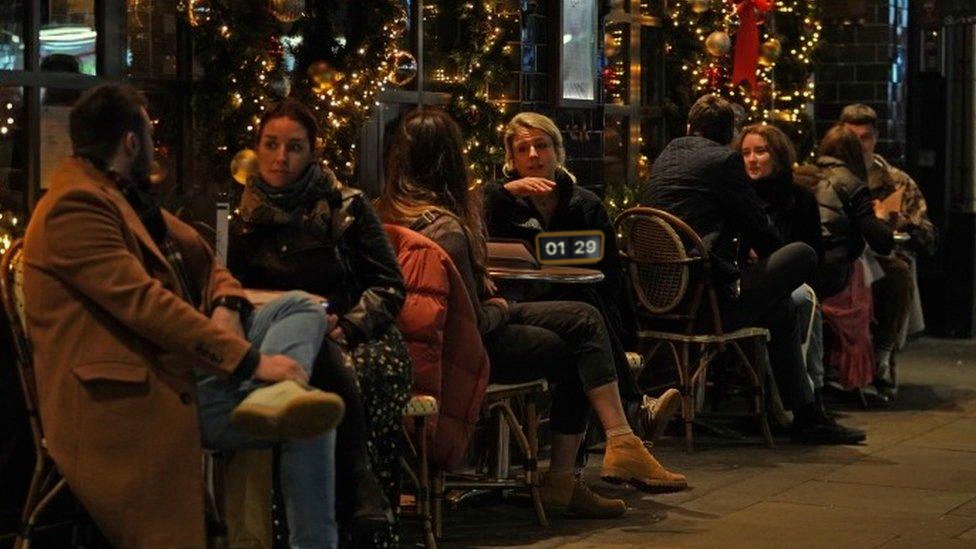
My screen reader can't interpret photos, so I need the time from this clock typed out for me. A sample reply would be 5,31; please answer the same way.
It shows 1,29
